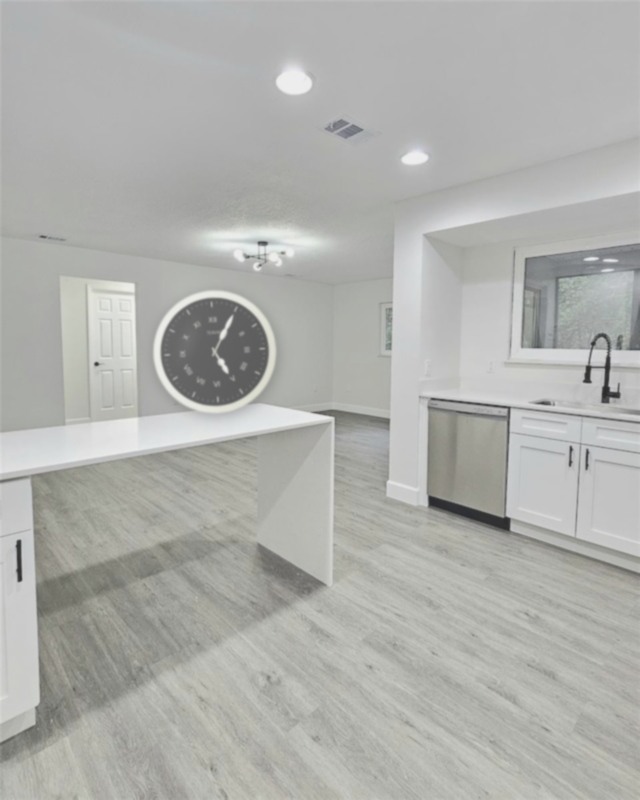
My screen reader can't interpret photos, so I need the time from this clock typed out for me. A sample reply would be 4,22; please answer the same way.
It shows 5,05
